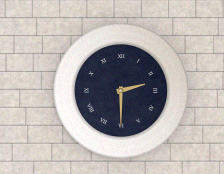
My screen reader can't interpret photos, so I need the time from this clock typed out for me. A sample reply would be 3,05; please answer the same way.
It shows 2,30
